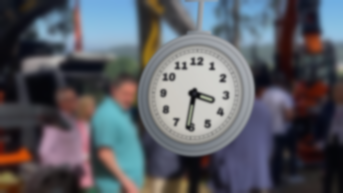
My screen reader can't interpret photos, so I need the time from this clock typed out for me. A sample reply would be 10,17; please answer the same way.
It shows 3,31
